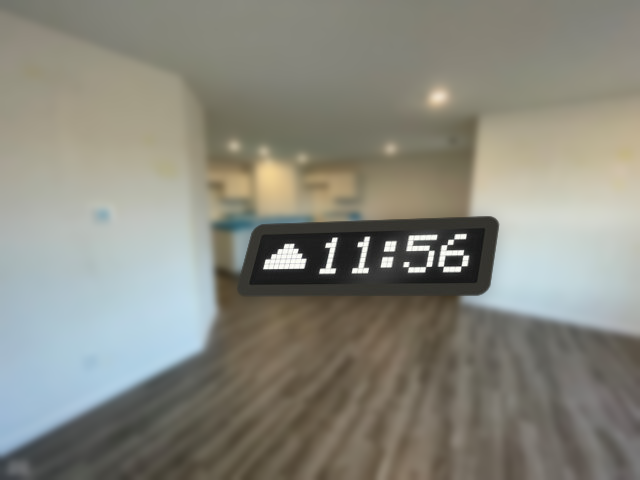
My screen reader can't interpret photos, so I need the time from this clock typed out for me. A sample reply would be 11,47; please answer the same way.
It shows 11,56
